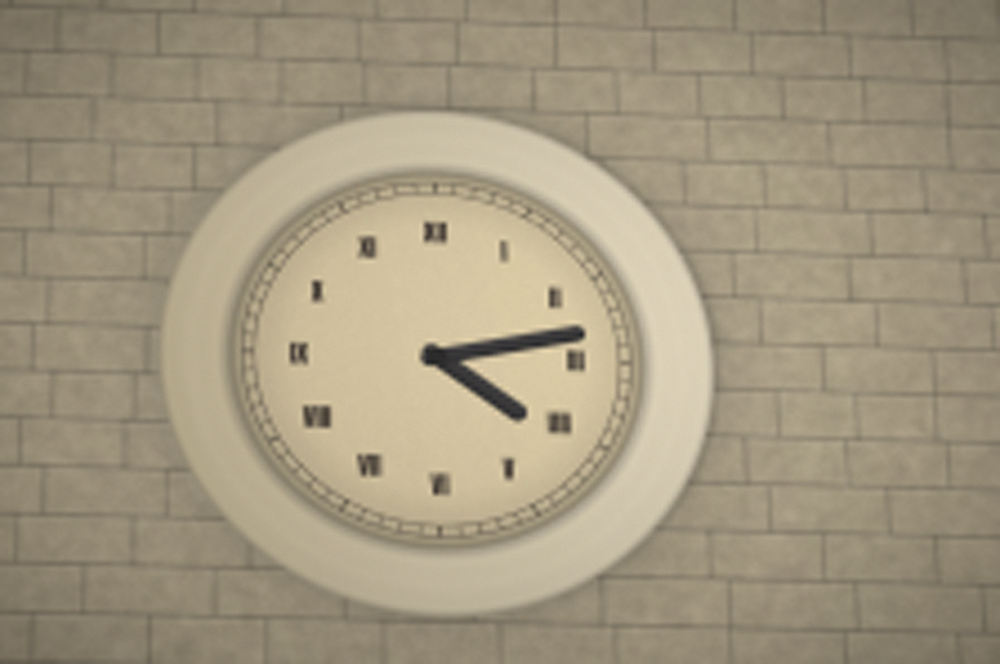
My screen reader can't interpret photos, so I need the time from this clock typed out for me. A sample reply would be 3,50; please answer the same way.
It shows 4,13
